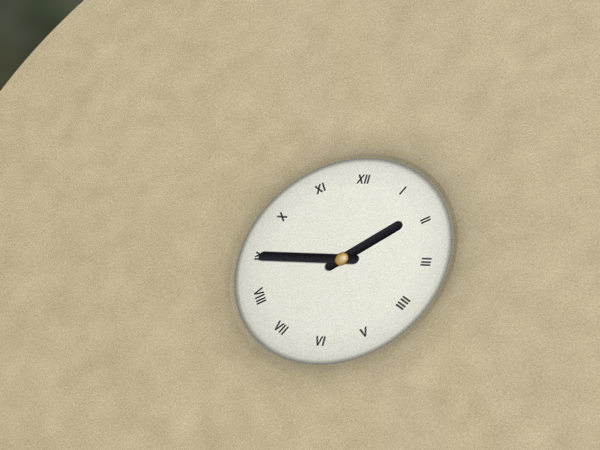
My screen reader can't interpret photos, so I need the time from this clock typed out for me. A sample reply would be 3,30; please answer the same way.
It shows 1,45
